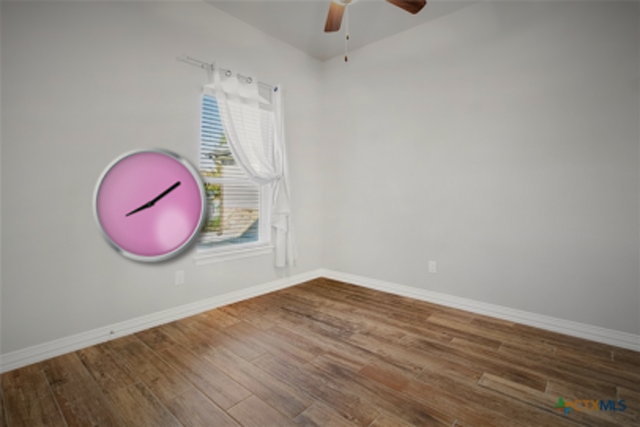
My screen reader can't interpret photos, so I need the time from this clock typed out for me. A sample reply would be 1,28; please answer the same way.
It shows 8,09
